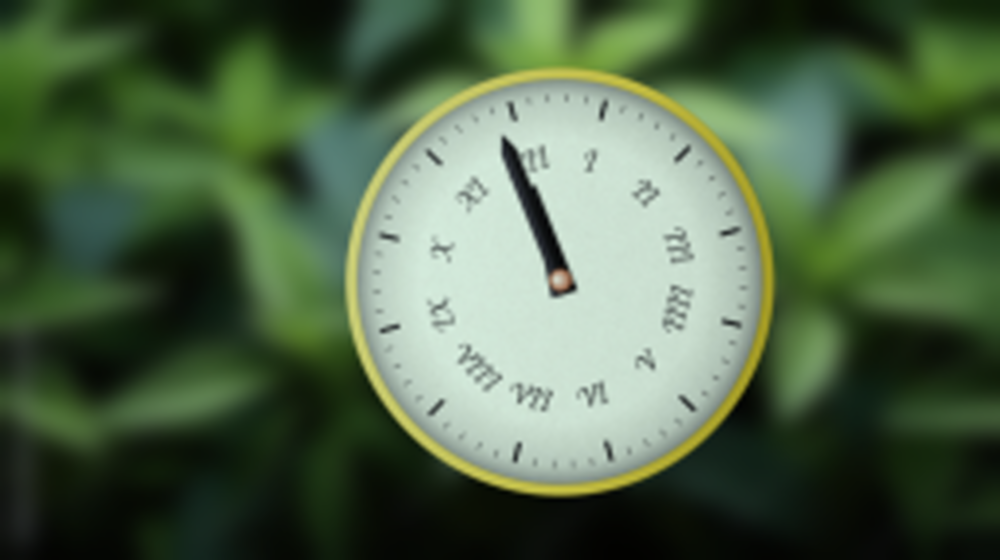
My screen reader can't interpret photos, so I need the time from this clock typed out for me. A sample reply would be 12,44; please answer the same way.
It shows 11,59
